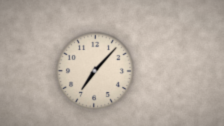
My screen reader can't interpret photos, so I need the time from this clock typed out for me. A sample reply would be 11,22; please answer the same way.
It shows 7,07
